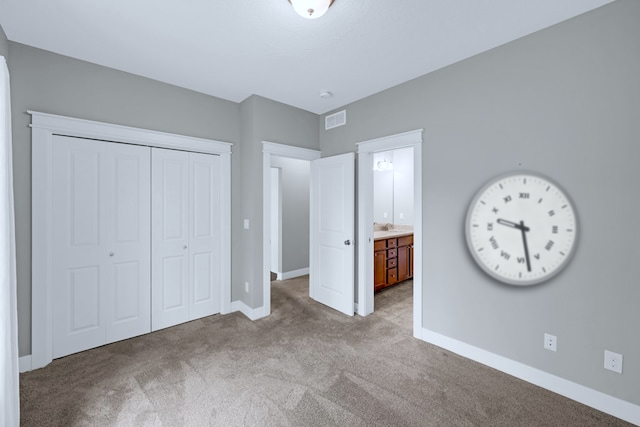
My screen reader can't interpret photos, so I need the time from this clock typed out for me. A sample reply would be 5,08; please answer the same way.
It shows 9,28
